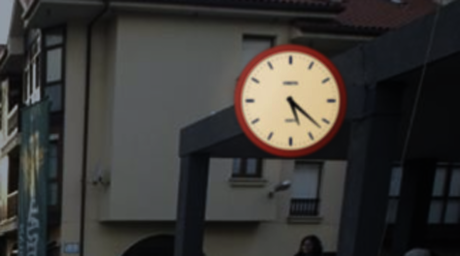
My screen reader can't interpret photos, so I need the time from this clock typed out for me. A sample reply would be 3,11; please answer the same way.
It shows 5,22
